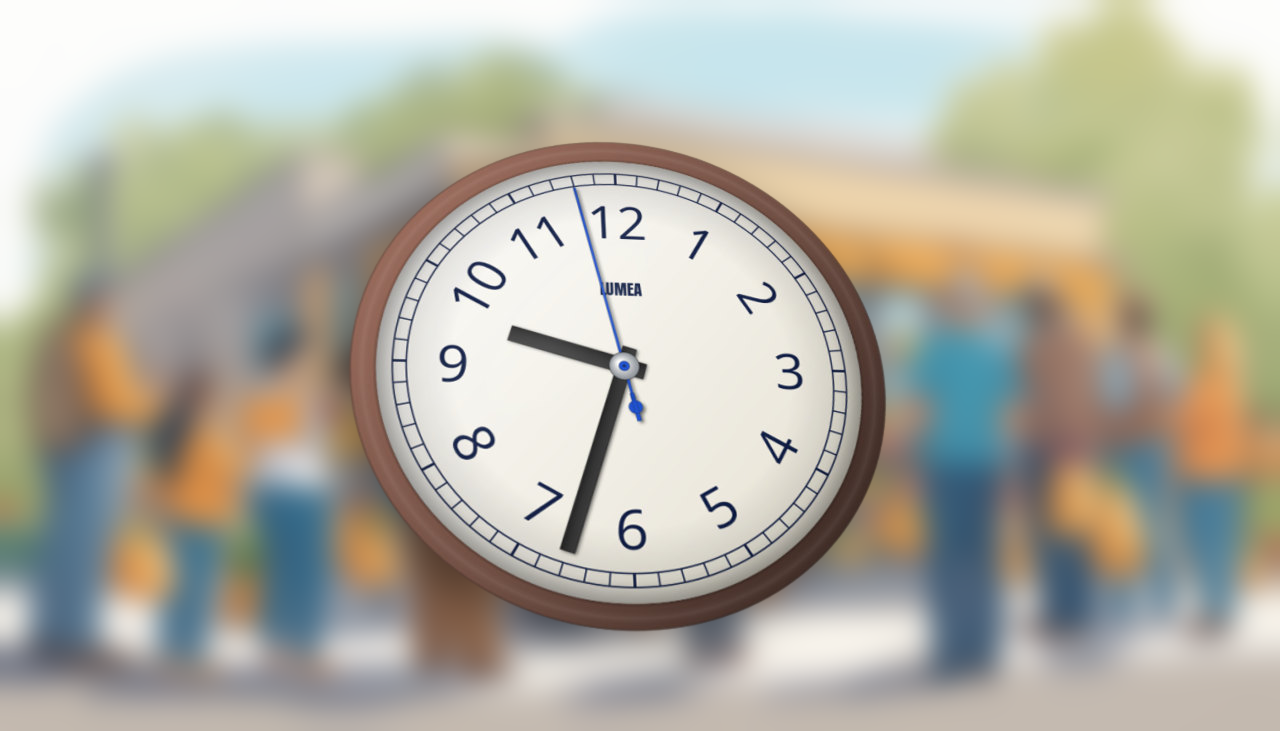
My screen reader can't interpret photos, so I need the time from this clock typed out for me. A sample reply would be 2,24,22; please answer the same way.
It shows 9,32,58
